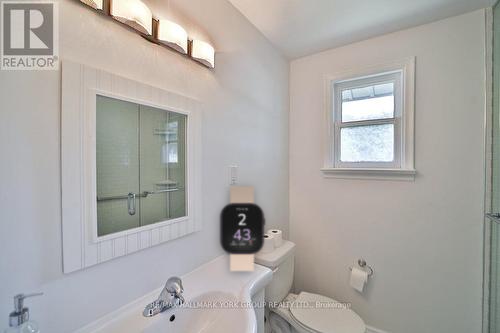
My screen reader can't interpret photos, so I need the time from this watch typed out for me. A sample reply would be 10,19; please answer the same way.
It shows 2,43
